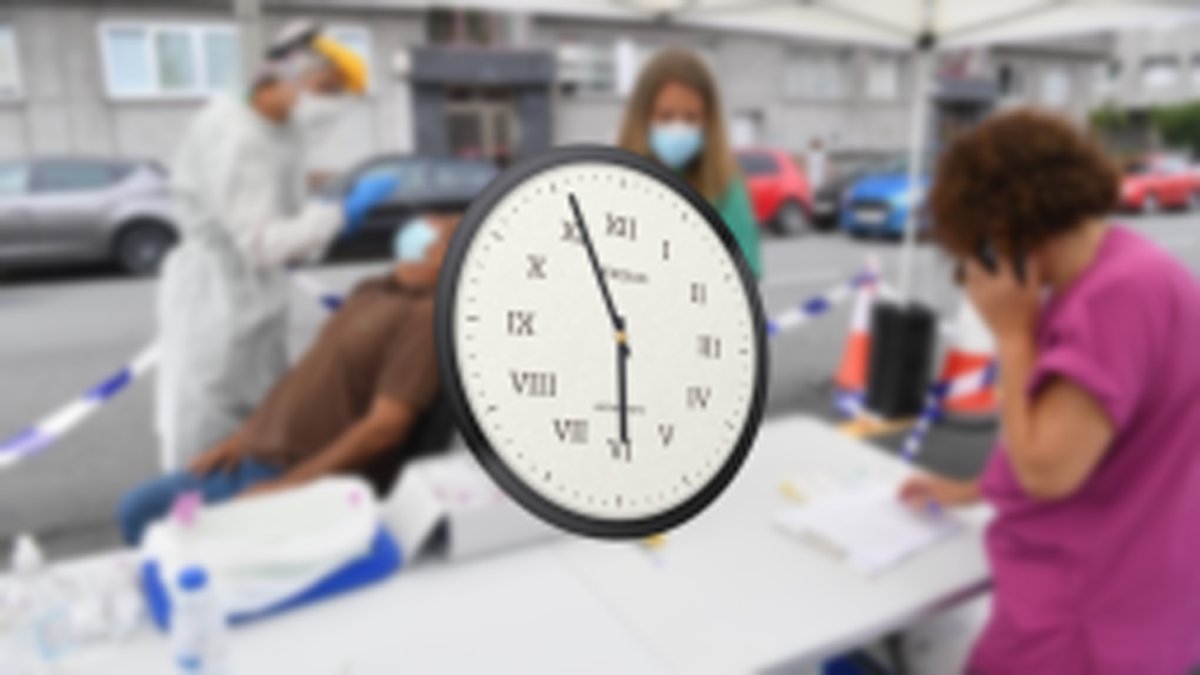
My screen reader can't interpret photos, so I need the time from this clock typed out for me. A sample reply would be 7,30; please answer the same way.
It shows 5,56
